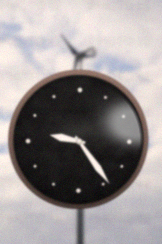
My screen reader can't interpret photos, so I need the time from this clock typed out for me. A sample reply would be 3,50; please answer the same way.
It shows 9,24
